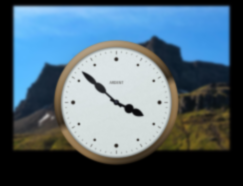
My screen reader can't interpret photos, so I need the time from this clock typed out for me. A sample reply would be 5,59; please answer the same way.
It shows 3,52
